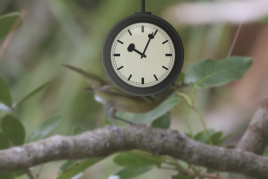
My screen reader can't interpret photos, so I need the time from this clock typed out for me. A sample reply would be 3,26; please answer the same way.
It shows 10,04
